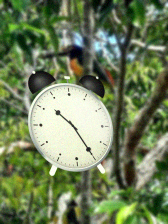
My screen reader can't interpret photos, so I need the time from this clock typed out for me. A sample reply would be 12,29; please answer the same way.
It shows 10,25
